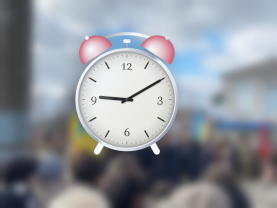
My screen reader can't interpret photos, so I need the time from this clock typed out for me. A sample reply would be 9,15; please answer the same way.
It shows 9,10
